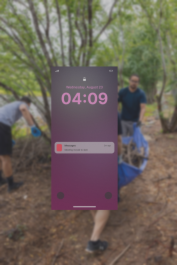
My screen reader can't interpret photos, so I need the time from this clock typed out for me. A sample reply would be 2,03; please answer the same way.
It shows 4,09
